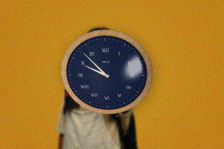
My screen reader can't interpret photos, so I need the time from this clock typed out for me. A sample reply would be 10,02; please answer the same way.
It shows 9,53
